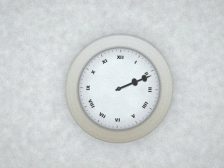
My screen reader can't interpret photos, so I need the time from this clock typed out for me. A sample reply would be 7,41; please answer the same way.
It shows 2,11
